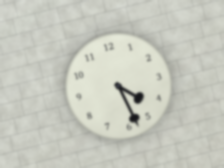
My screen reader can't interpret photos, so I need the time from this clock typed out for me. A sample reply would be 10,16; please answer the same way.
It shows 4,28
